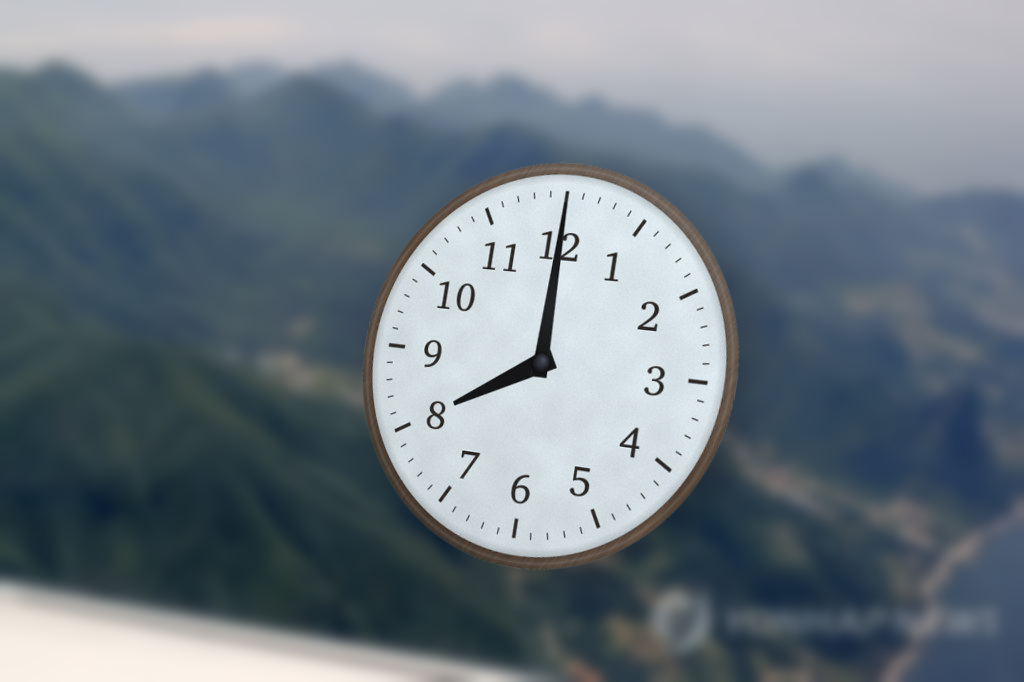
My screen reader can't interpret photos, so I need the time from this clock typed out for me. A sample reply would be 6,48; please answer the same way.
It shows 8,00
